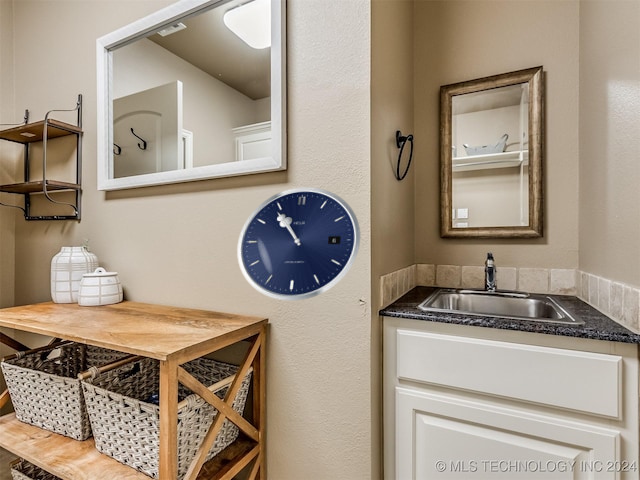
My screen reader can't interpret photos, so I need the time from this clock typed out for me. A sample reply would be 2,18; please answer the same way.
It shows 10,54
